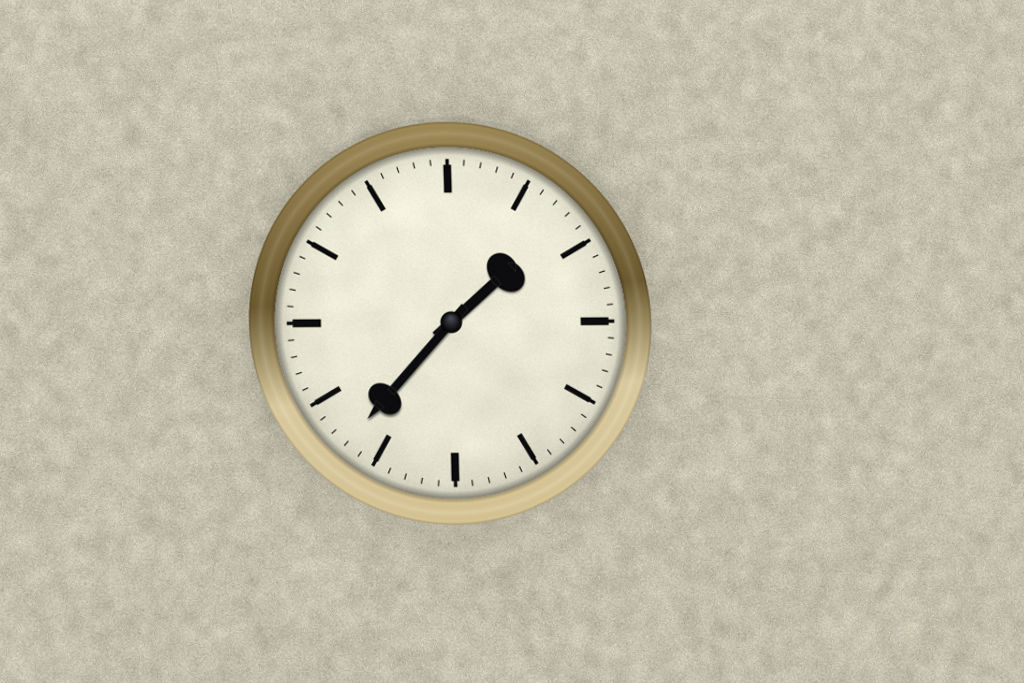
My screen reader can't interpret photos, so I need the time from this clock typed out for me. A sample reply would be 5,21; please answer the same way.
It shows 1,37
